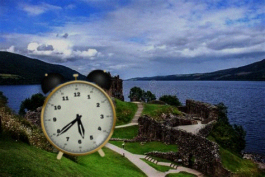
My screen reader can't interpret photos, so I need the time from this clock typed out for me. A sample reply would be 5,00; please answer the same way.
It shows 5,39
